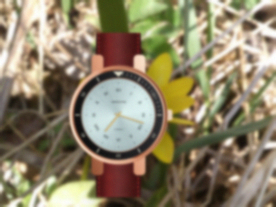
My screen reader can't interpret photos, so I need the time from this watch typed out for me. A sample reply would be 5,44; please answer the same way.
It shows 7,18
